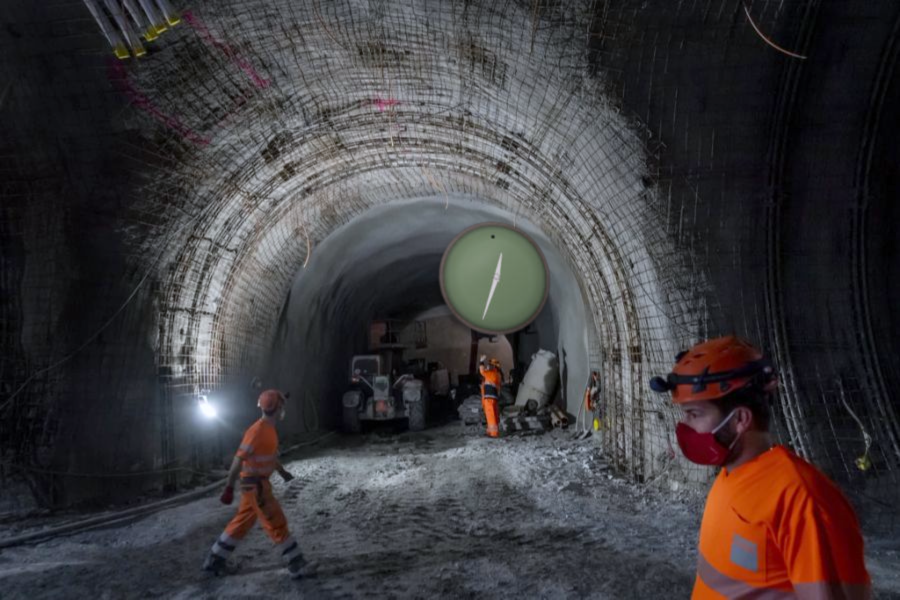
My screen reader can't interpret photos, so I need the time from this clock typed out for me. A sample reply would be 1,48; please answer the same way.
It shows 12,34
